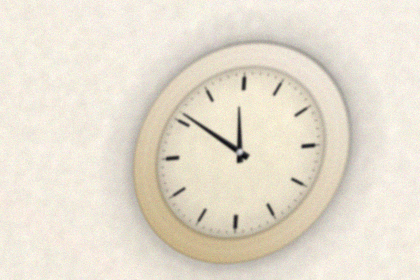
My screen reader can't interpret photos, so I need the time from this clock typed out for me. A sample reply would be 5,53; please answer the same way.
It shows 11,51
